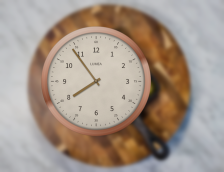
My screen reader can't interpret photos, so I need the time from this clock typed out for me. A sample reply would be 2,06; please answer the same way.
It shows 7,54
